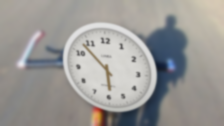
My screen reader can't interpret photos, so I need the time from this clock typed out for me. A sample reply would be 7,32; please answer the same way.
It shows 5,53
